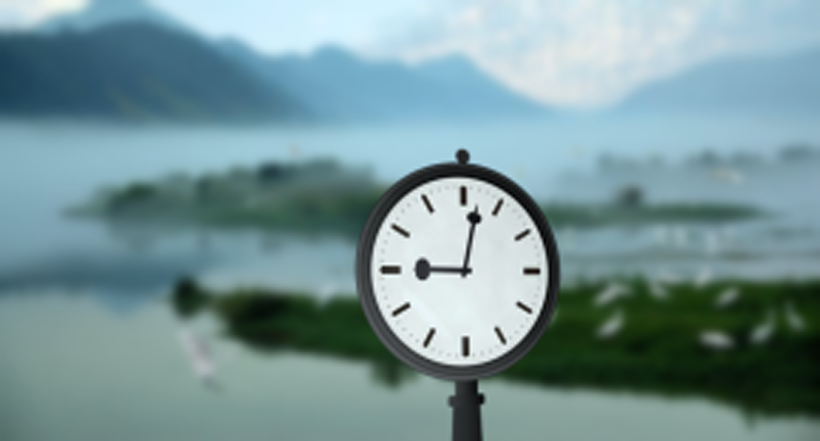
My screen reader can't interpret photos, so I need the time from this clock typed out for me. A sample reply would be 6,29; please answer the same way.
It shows 9,02
